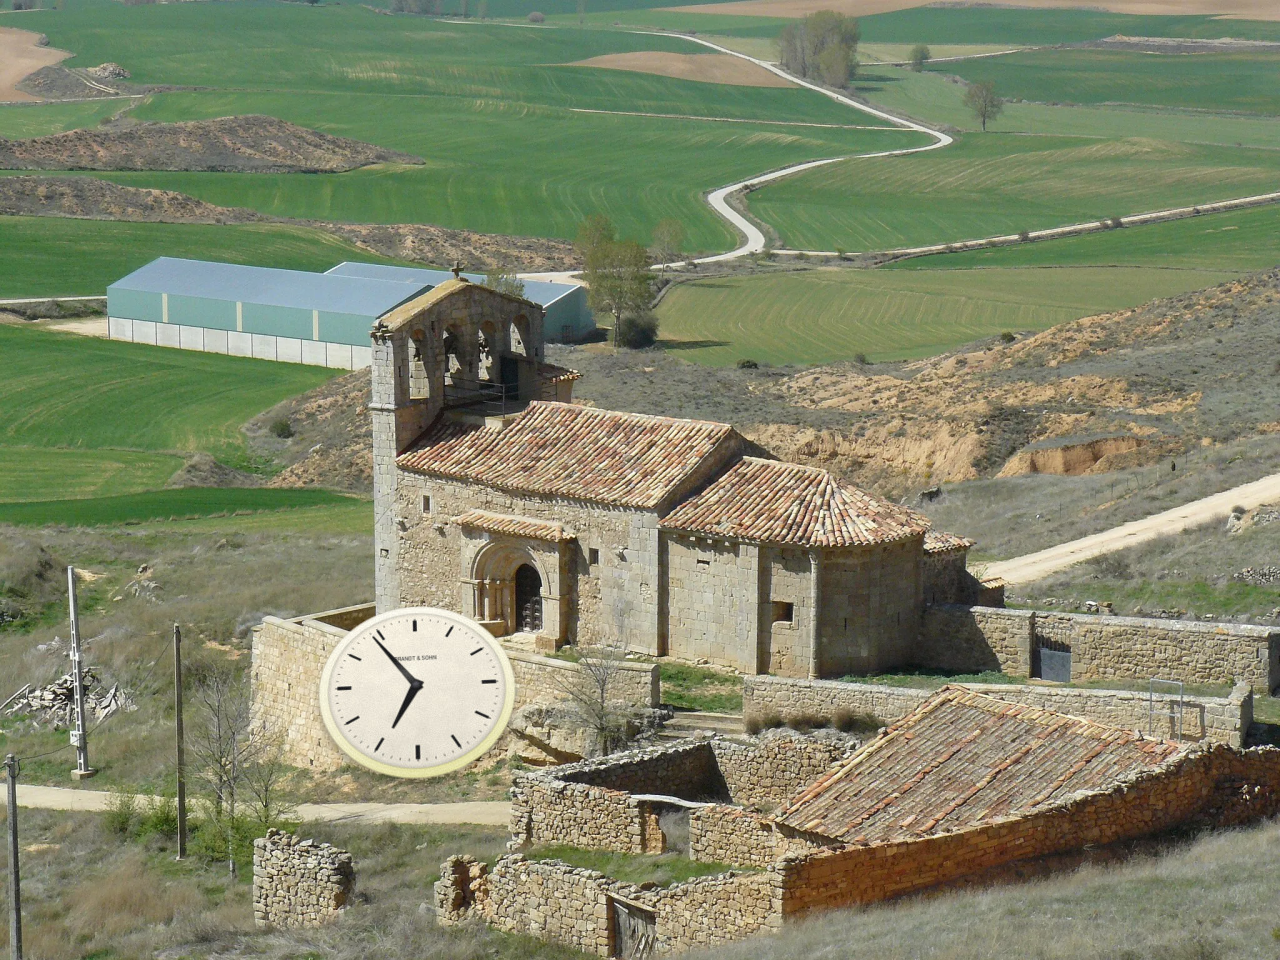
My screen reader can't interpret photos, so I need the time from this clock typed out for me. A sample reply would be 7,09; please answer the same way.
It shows 6,54
